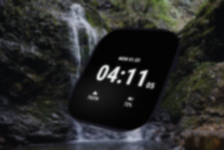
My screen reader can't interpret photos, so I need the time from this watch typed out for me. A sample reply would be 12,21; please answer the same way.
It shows 4,11
